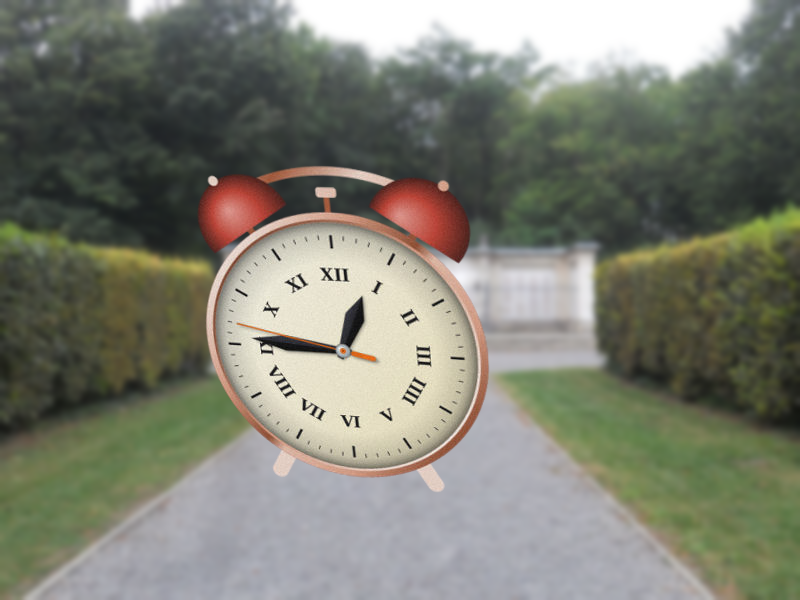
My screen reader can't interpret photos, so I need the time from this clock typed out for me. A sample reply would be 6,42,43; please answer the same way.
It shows 12,45,47
